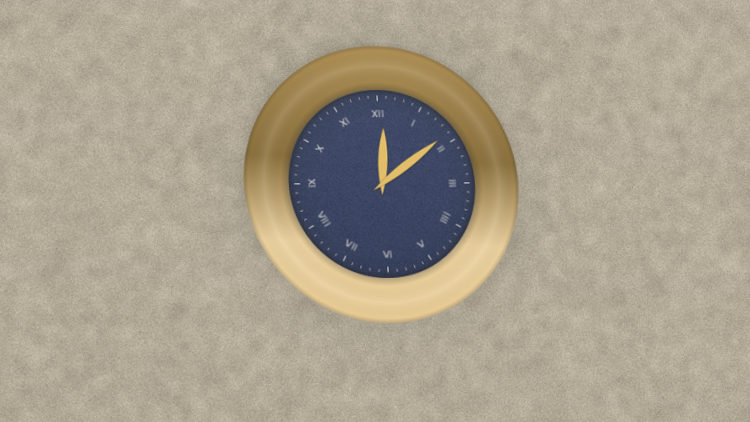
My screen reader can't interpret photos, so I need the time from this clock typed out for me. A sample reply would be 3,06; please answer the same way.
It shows 12,09
